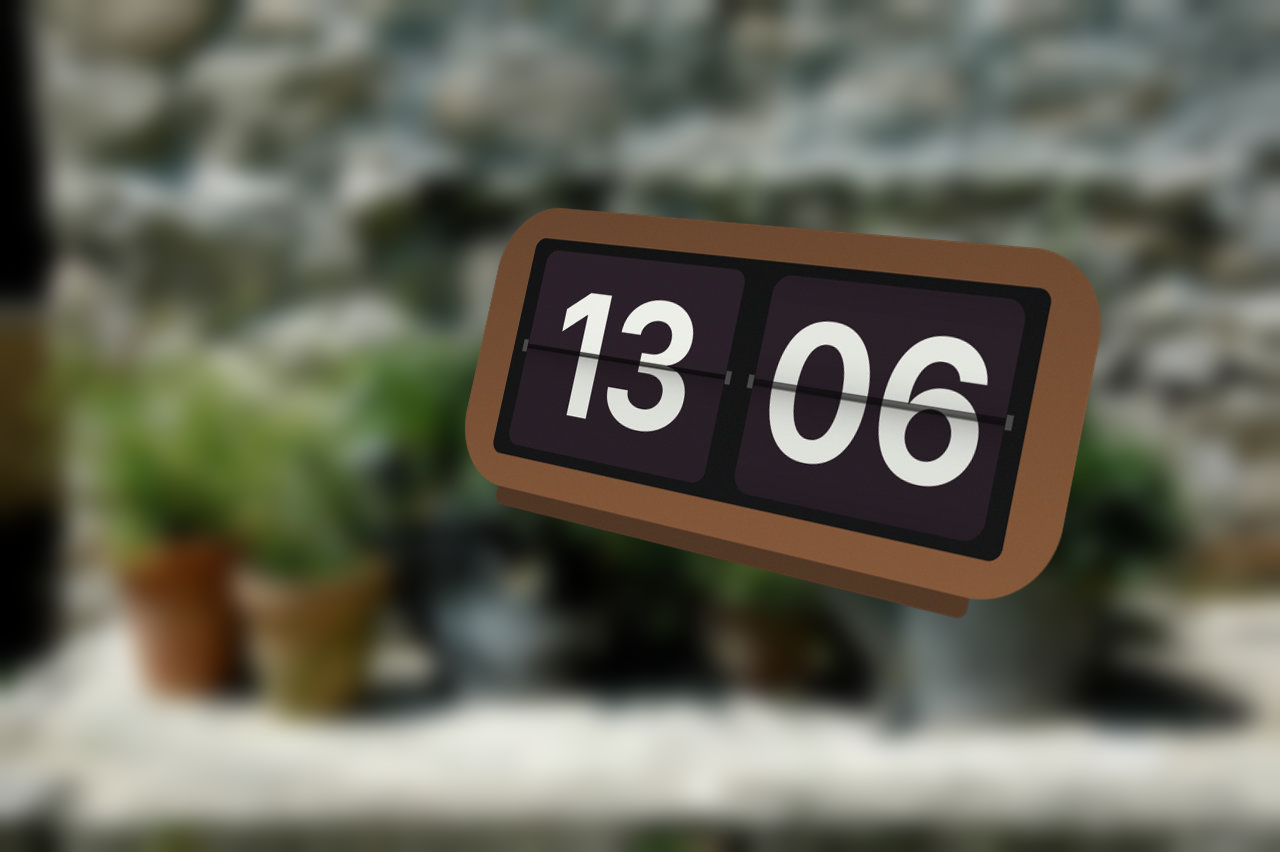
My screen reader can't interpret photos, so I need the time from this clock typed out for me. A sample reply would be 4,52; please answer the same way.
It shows 13,06
